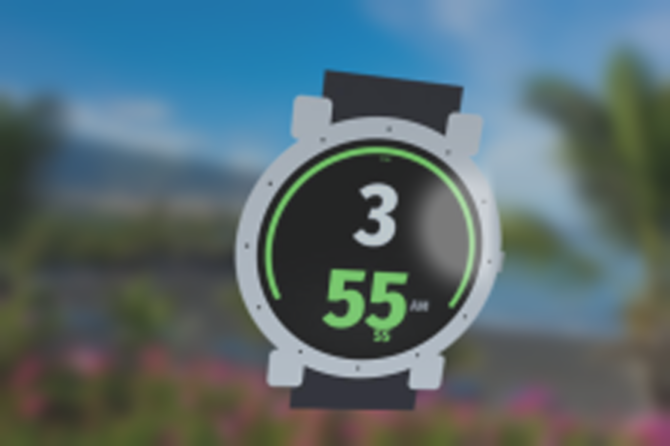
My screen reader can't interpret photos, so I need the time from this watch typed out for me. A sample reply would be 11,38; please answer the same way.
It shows 3,55
